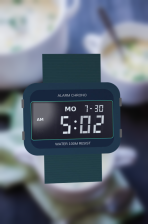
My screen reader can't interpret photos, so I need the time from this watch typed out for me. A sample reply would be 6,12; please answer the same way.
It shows 5,02
